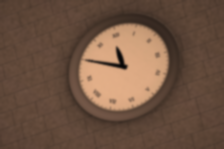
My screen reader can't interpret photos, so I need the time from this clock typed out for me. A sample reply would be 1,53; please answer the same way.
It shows 11,50
